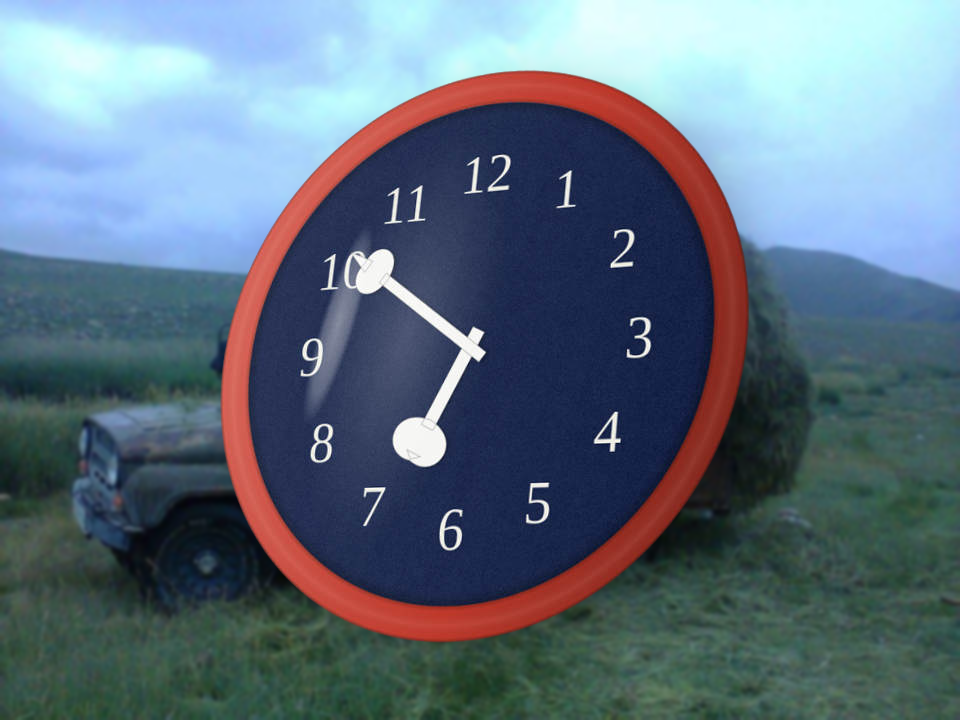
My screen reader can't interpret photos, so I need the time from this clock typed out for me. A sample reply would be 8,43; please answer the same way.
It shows 6,51
